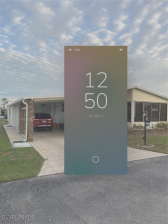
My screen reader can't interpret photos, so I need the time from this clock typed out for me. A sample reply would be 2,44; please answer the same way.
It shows 12,50
